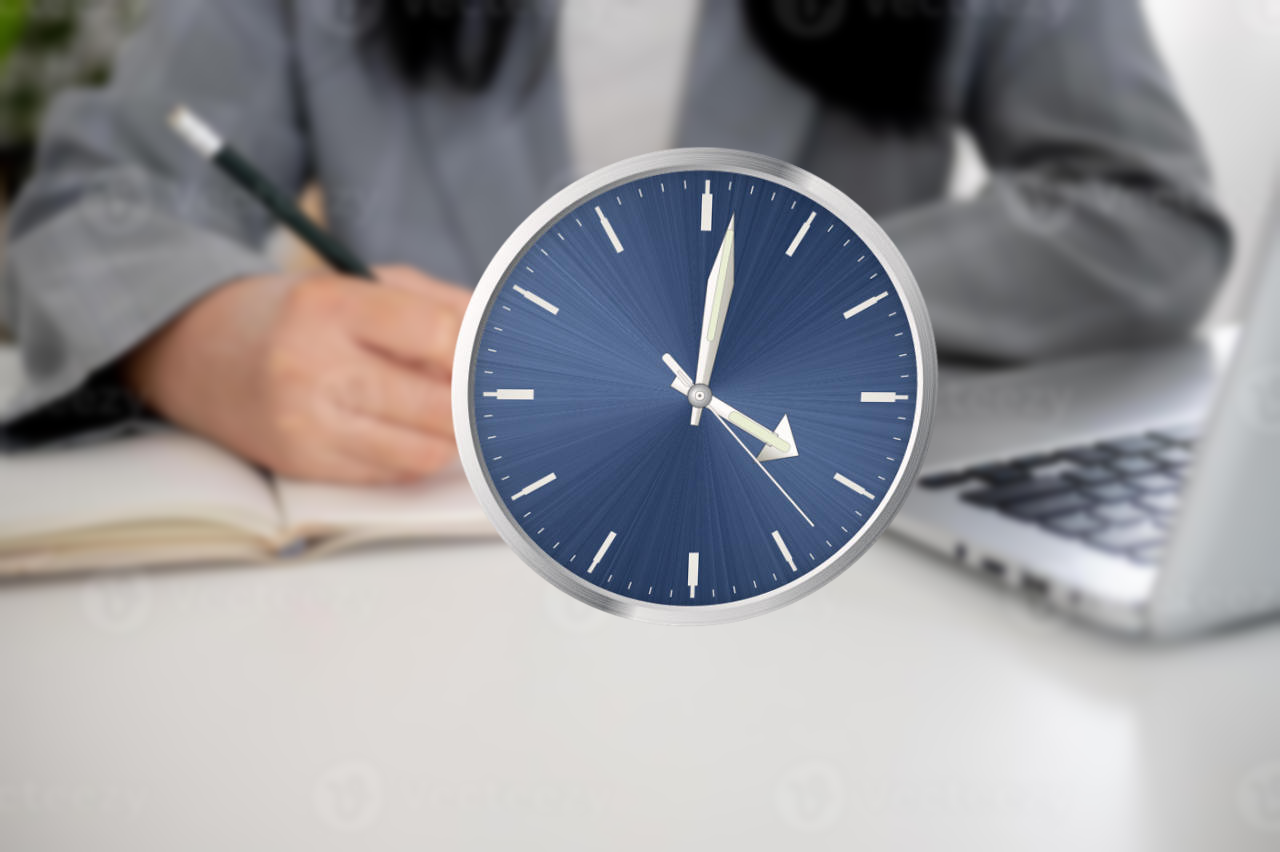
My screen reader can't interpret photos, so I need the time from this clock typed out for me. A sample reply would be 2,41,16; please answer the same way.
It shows 4,01,23
